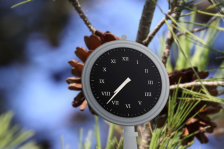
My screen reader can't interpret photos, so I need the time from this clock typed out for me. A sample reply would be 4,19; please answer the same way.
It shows 7,37
